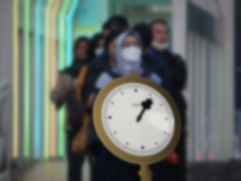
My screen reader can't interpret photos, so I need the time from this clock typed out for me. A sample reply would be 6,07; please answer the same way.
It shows 1,06
